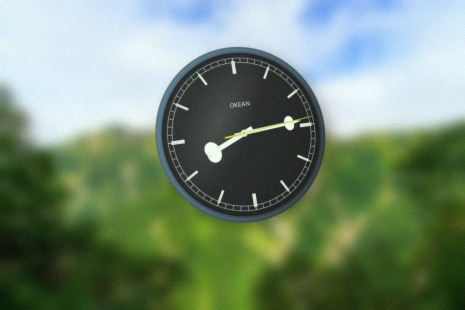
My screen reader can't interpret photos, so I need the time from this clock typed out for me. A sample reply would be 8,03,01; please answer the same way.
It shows 8,14,14
